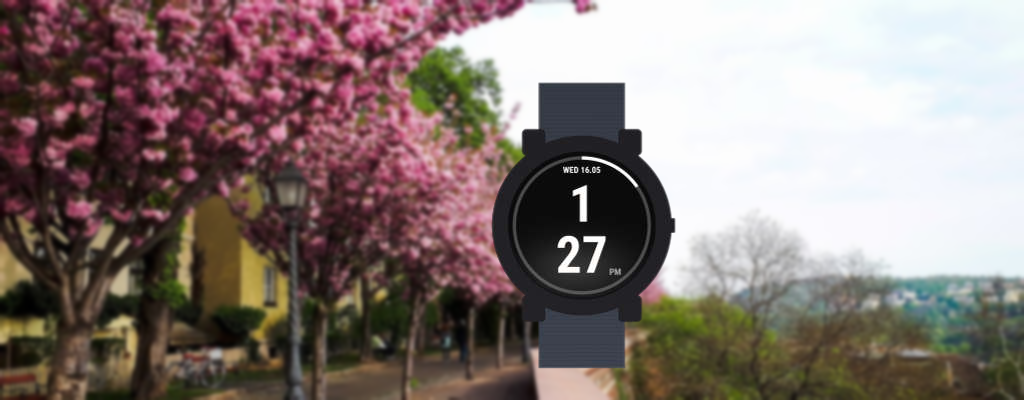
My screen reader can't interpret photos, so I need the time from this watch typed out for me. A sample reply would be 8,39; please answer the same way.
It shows 1,27
